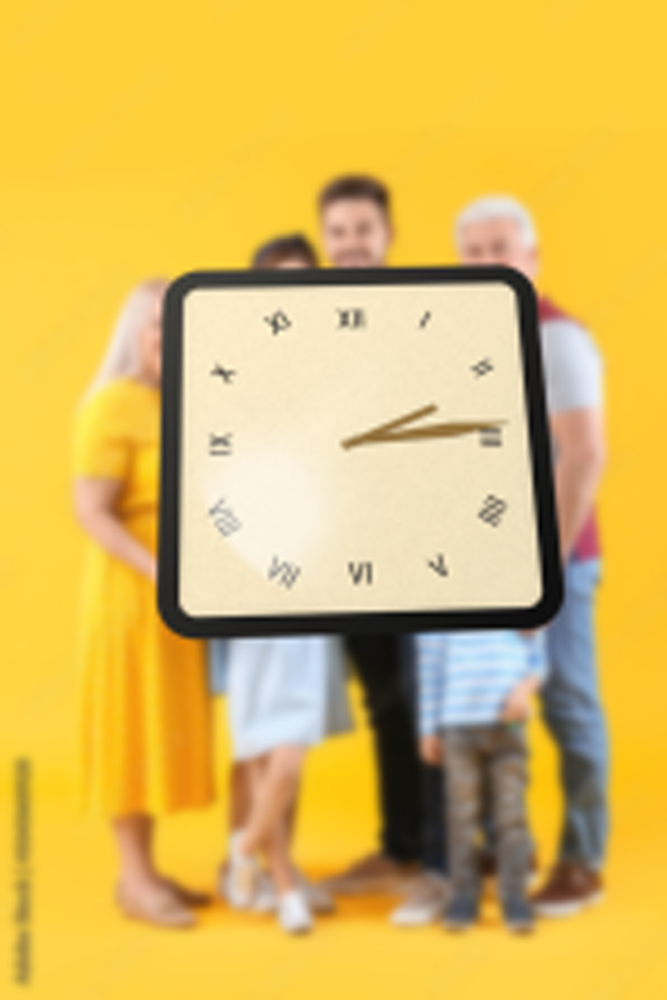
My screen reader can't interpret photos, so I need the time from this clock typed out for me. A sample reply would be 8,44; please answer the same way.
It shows 2,14
